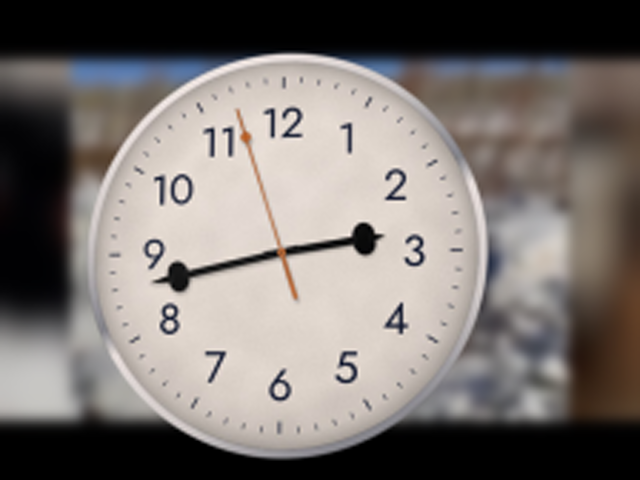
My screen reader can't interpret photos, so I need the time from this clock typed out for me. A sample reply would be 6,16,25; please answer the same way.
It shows 2,42,57
